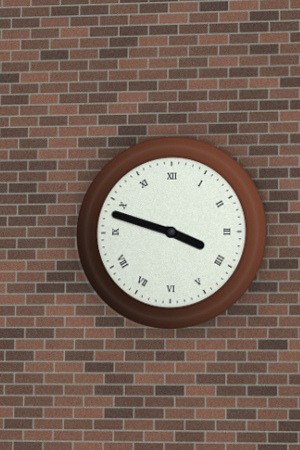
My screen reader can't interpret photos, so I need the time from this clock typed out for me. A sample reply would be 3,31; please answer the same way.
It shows 3,48
